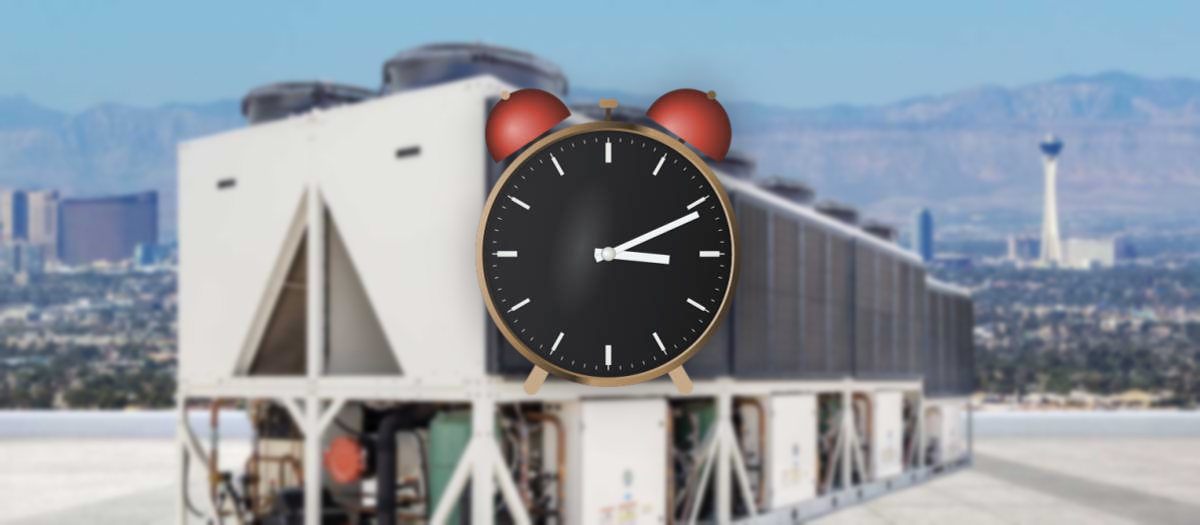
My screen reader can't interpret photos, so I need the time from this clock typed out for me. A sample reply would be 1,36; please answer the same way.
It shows 3,11
